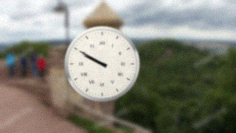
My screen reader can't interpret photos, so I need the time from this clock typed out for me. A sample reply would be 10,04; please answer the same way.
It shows 9,50
